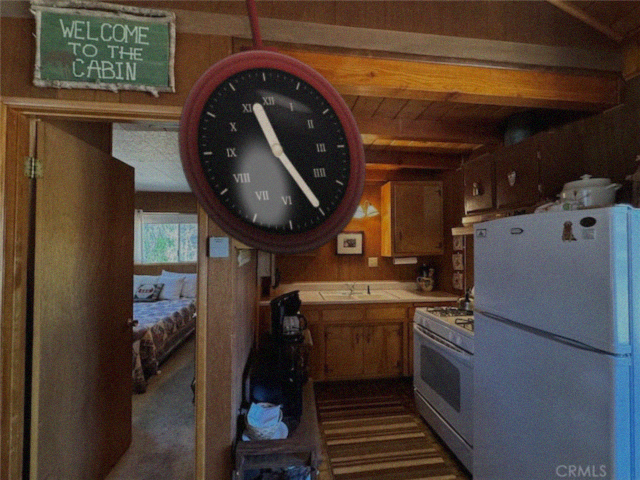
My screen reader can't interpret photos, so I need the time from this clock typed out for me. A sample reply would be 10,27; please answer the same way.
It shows 11,25
